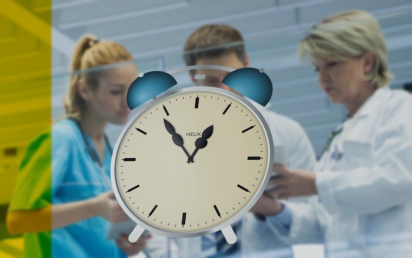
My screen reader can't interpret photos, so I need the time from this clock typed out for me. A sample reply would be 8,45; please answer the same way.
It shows 12,54
